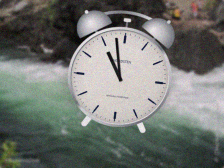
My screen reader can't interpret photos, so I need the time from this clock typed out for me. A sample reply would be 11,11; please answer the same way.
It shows 10,58
